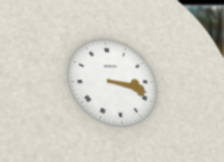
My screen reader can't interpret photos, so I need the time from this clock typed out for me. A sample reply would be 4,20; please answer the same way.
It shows 3,18
